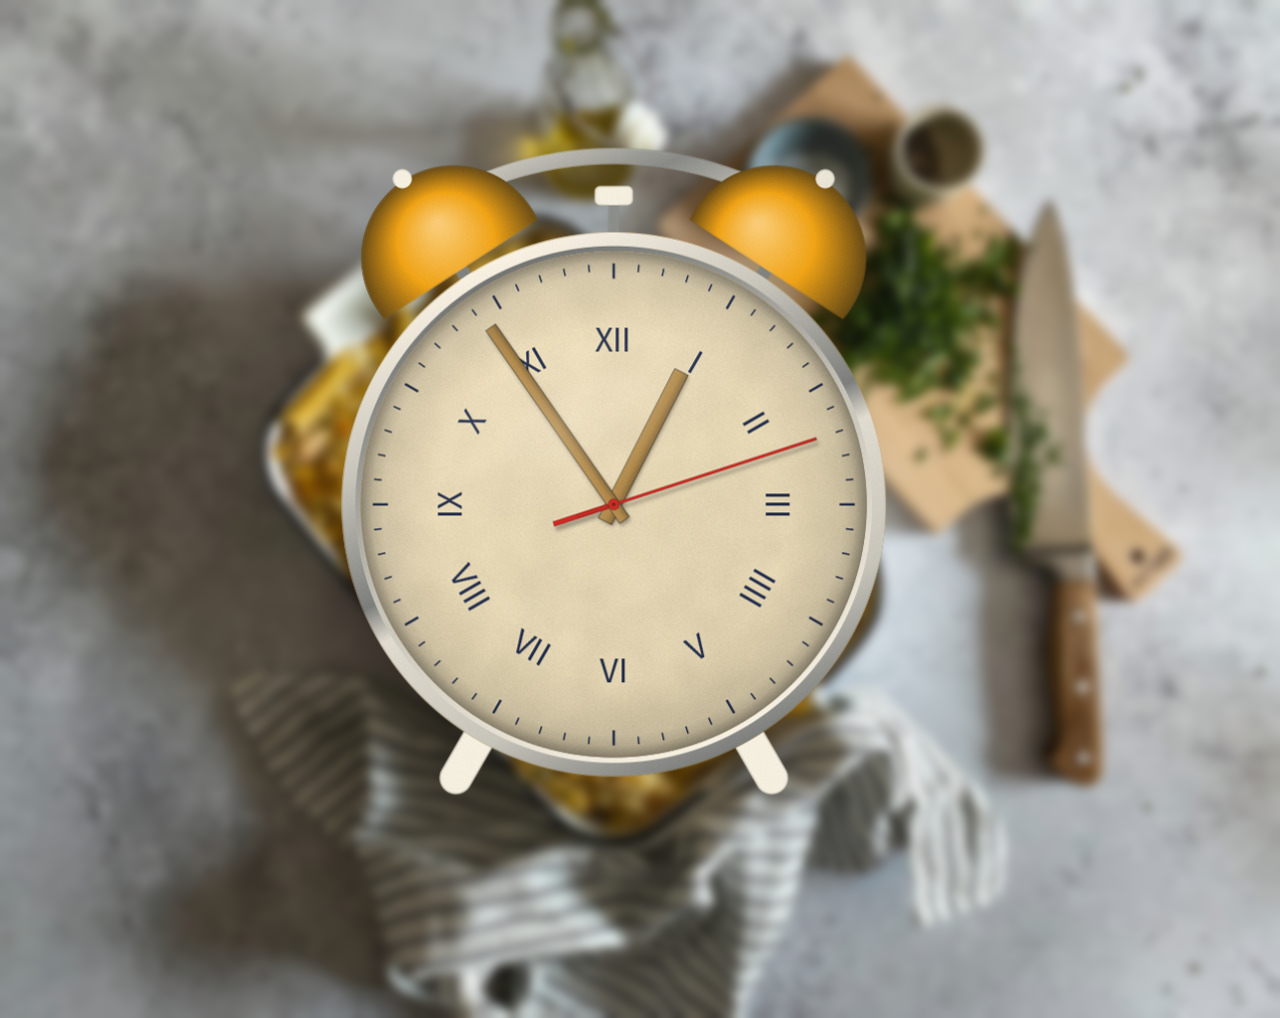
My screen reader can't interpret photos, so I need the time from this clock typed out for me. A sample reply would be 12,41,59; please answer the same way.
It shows 12,54,12
